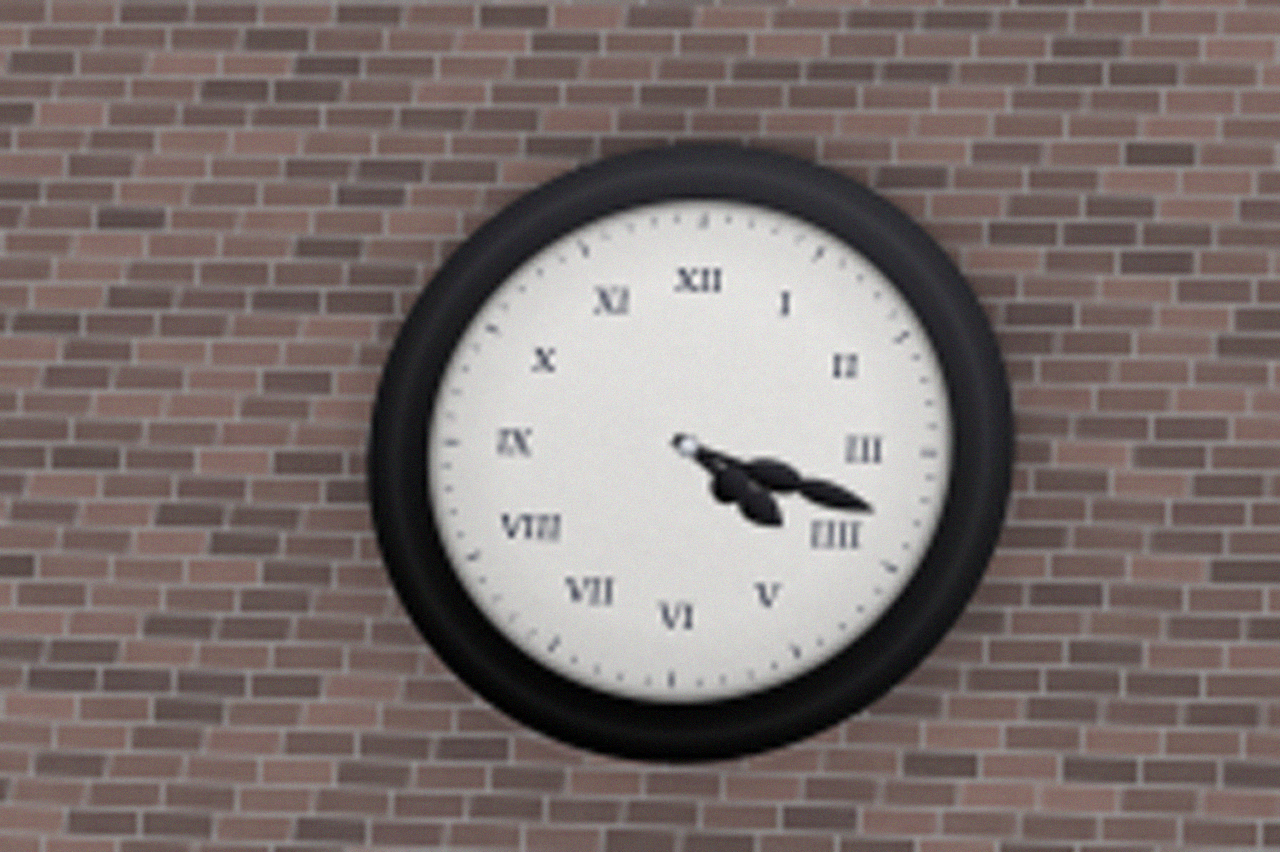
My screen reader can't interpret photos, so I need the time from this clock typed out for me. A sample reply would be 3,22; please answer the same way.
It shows 4,18
